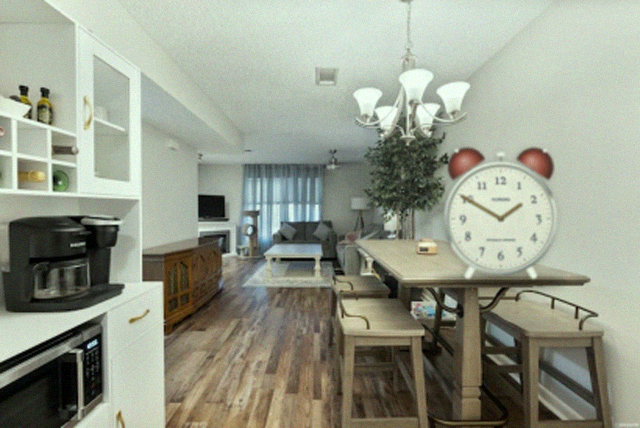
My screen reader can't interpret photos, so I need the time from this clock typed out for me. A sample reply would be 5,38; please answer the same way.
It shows 1,50
